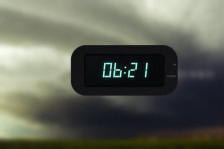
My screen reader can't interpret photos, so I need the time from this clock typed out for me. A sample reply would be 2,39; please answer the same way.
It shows 6,21
